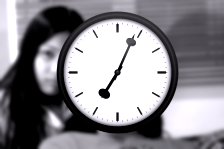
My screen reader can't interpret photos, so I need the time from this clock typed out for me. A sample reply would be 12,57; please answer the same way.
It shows 7,04
